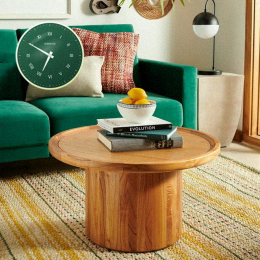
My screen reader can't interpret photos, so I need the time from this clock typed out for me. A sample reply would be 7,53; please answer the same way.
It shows 6,50
